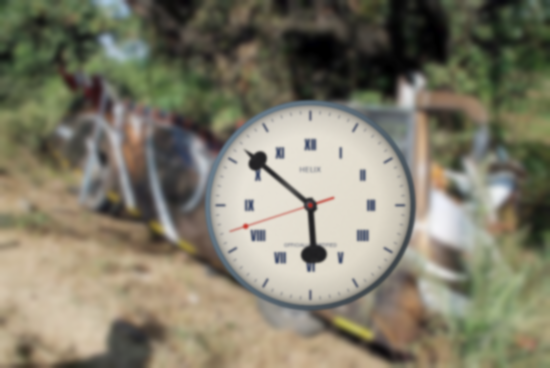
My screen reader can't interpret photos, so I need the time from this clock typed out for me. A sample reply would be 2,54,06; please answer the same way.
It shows 5,51,42
